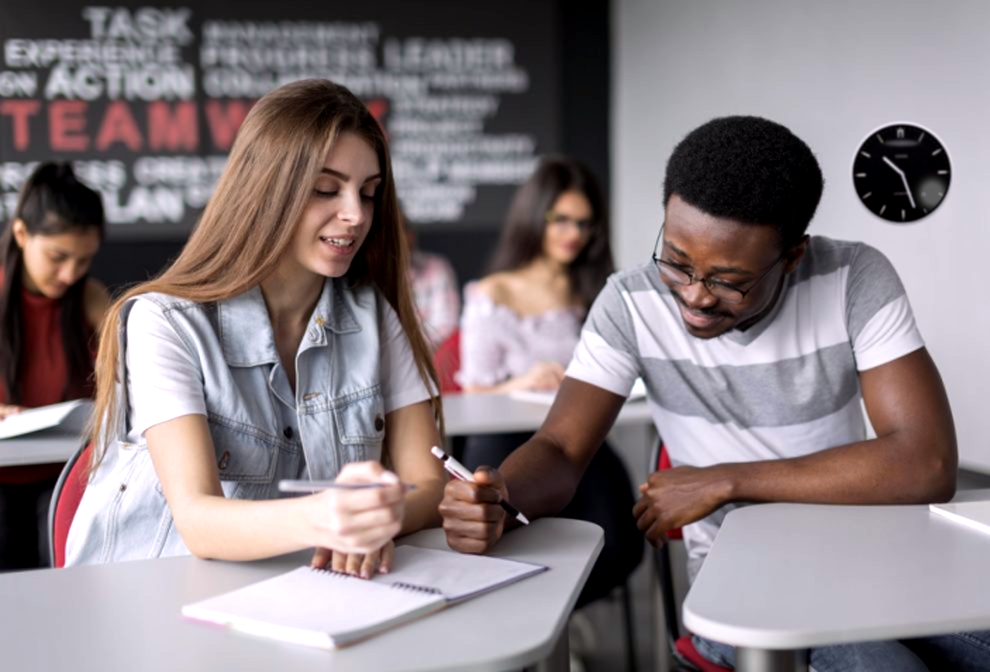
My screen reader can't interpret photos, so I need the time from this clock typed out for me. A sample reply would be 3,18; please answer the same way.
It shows 10,27
